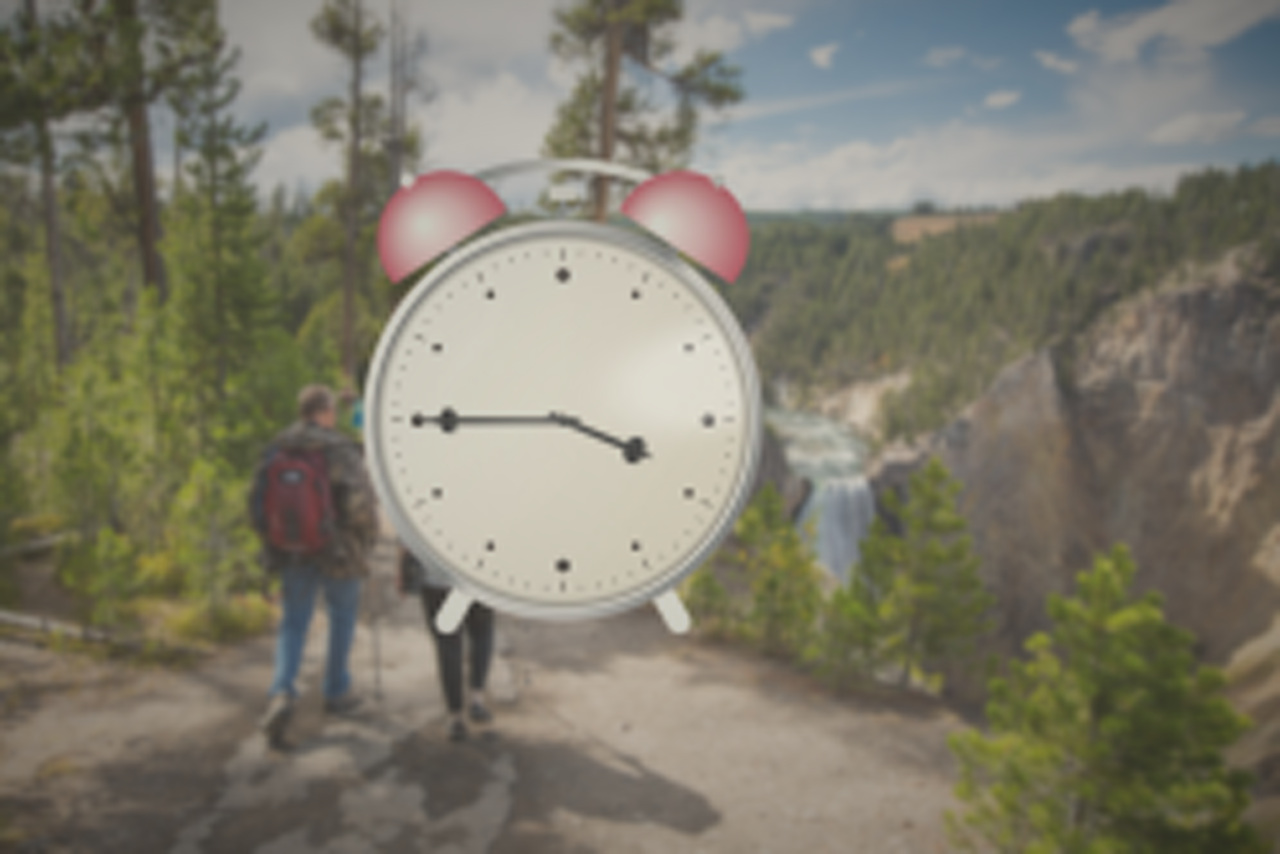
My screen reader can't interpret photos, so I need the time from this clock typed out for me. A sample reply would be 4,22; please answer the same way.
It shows 3,45
